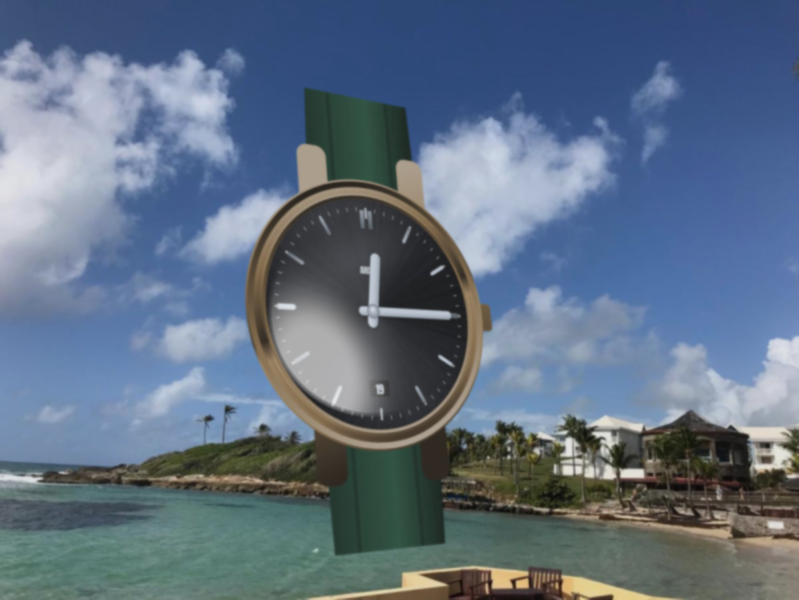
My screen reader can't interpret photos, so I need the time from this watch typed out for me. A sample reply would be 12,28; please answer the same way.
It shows 12,15
